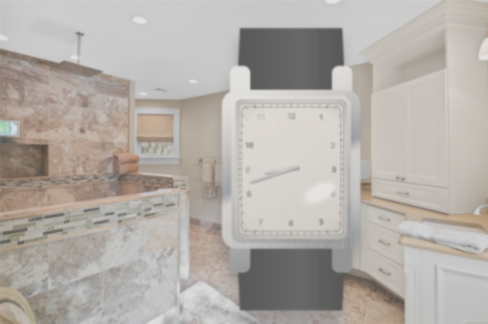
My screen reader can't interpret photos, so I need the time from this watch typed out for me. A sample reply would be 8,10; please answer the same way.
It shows 8,42
